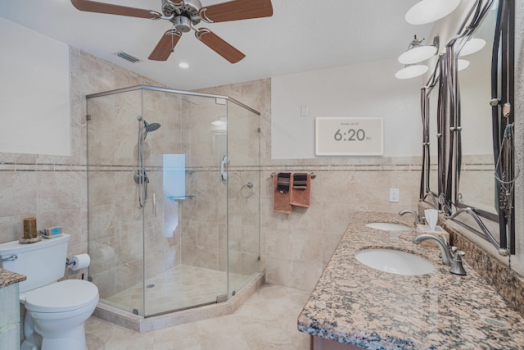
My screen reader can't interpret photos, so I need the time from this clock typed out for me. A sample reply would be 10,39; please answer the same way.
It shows 6,20
